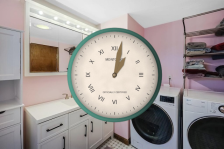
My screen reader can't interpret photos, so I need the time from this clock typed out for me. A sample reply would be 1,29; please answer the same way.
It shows 1,02
